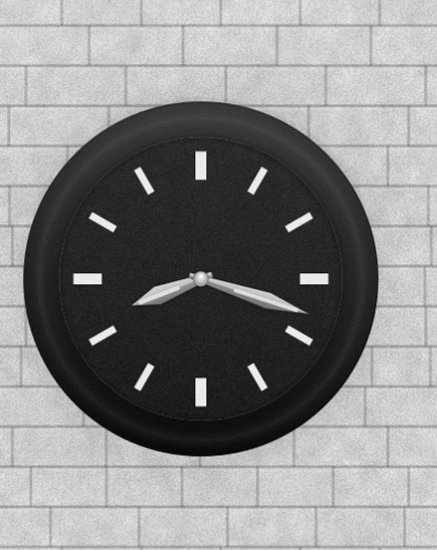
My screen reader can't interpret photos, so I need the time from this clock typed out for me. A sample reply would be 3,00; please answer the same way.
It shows 8,18
